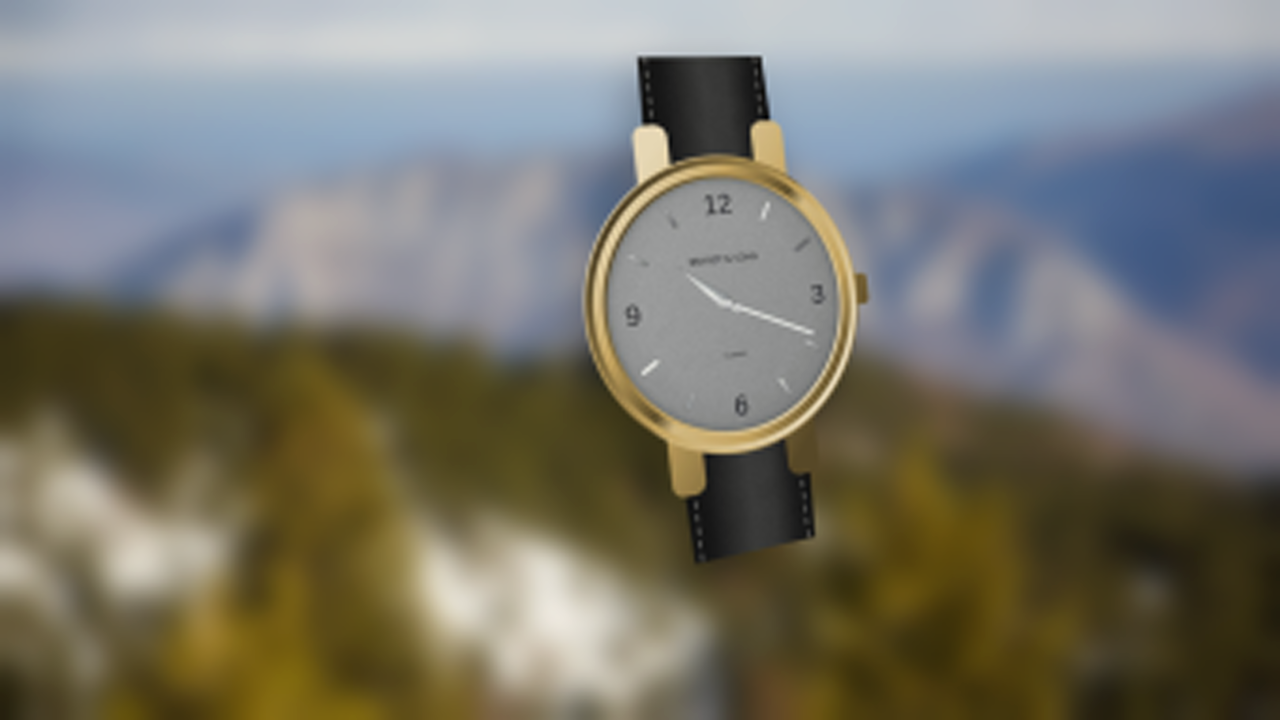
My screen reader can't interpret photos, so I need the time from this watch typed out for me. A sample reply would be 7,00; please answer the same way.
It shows 10,19
